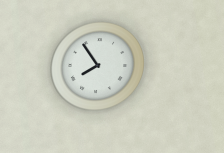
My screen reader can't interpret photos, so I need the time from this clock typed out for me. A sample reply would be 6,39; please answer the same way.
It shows 7,54
